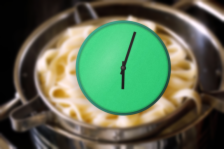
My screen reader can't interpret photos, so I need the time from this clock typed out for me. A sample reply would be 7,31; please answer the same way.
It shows 6,03
